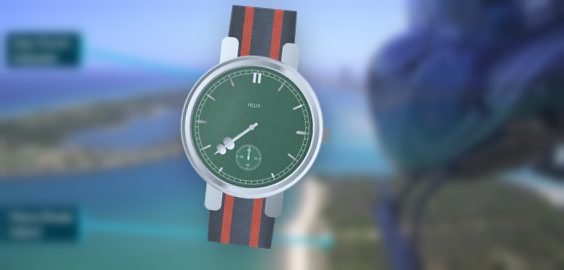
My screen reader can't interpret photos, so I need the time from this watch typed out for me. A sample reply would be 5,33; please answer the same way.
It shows 7,38
